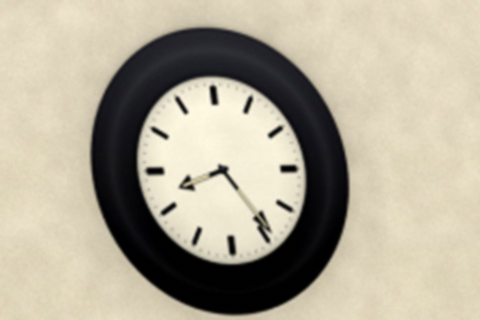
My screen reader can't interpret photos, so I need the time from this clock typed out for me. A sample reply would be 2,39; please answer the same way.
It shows 8,24
